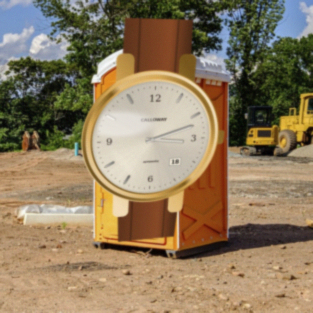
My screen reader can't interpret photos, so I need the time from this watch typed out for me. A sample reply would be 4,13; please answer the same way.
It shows 3,12
